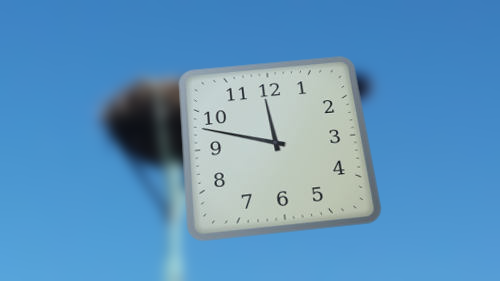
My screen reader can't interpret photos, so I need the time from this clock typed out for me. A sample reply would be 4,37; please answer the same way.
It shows 11,48
